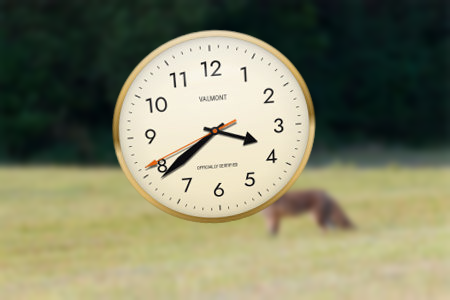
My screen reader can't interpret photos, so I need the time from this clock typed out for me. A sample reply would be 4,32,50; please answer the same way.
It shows 3,38,41
